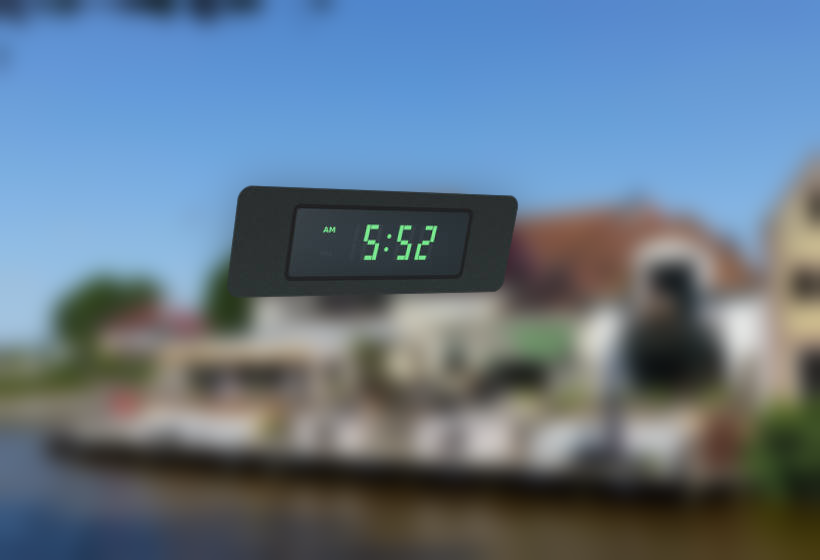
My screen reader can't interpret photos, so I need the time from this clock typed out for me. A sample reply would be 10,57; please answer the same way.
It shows 5,52
